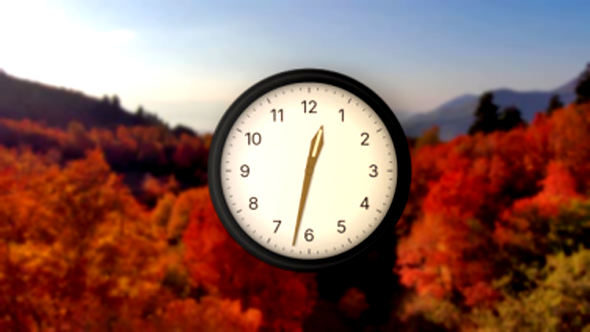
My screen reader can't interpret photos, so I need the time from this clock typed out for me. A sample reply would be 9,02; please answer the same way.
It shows 12,32
